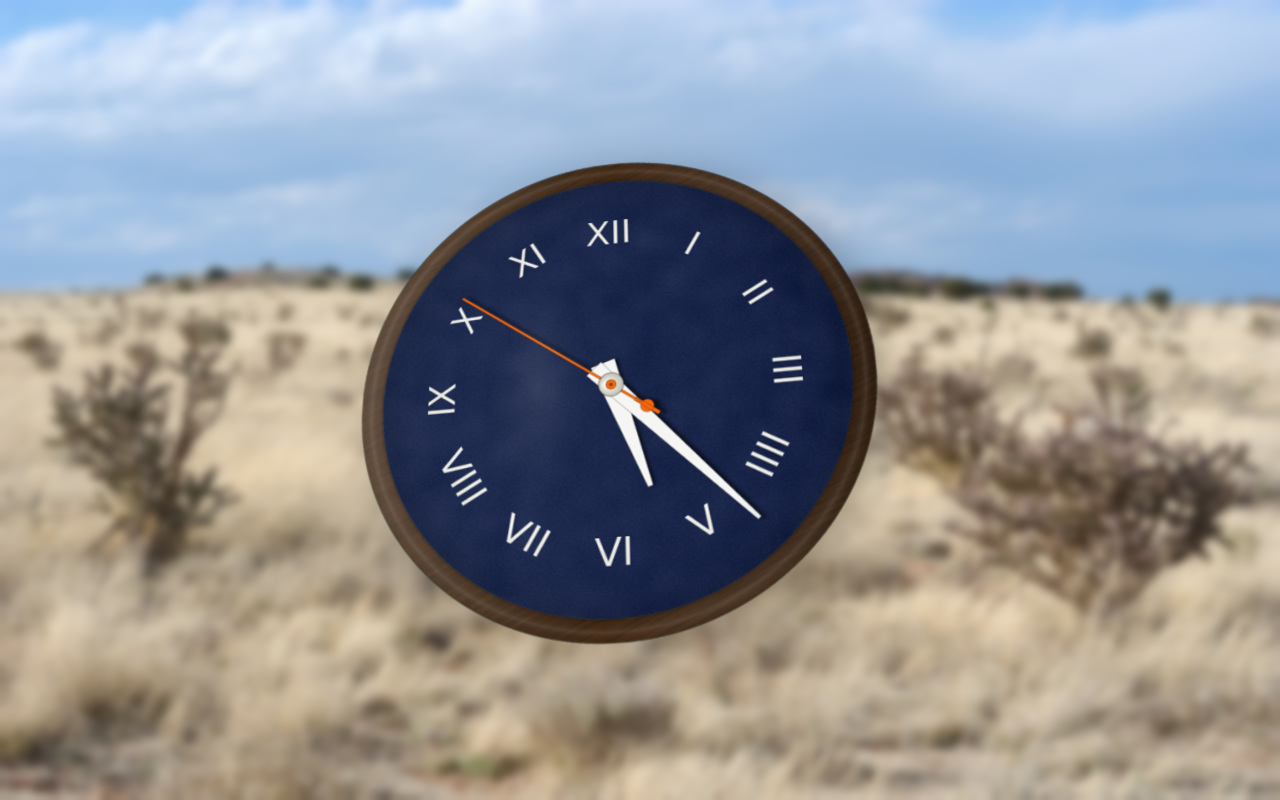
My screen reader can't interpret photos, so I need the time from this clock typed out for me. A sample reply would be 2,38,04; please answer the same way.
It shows 5,22,51
